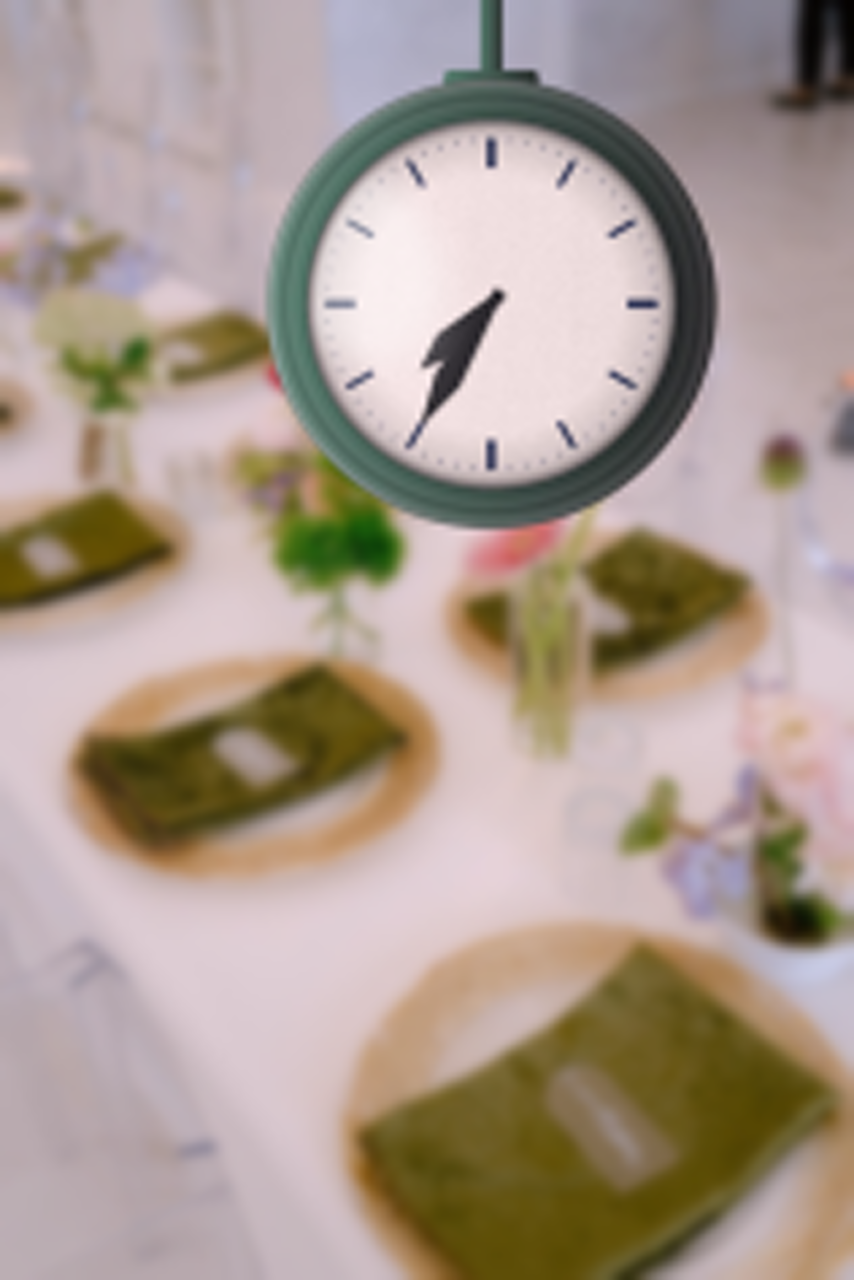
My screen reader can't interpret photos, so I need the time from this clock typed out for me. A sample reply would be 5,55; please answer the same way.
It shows 7,35
